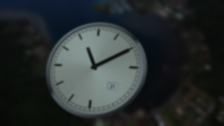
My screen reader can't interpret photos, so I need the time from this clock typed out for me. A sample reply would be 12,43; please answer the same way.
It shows 11,10
